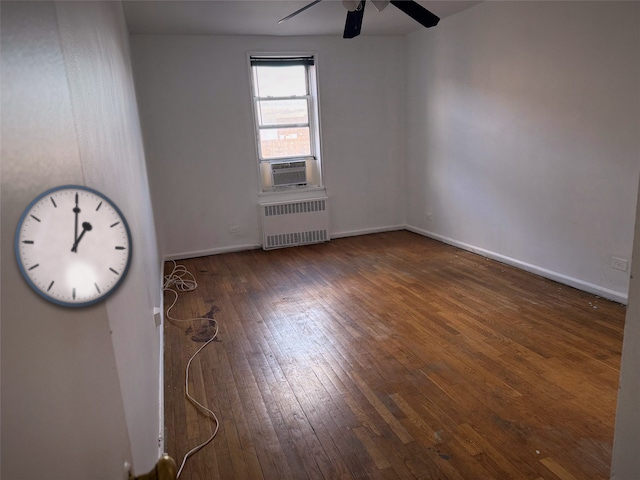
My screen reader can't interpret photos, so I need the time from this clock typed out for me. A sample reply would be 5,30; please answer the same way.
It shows 1,00
